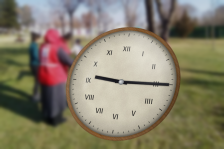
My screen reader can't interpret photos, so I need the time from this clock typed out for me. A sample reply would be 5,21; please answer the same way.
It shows 9,15
